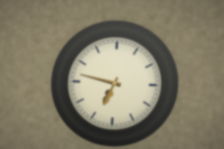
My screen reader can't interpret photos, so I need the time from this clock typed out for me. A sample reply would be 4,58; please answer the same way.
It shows 6,47
